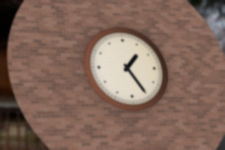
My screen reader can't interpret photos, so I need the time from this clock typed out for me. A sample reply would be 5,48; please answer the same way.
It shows 1,25
